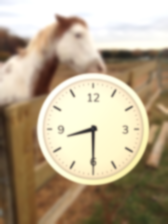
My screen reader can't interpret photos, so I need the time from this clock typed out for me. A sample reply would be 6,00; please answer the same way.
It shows 8,30
